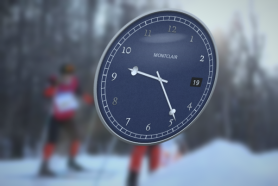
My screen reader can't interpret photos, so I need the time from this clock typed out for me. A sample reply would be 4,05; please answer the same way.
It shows 9,24
